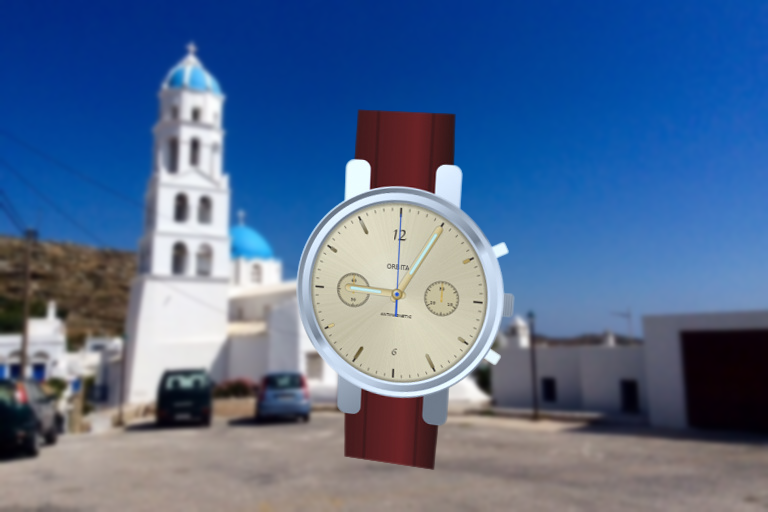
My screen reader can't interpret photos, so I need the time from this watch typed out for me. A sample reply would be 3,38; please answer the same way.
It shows 9,05
